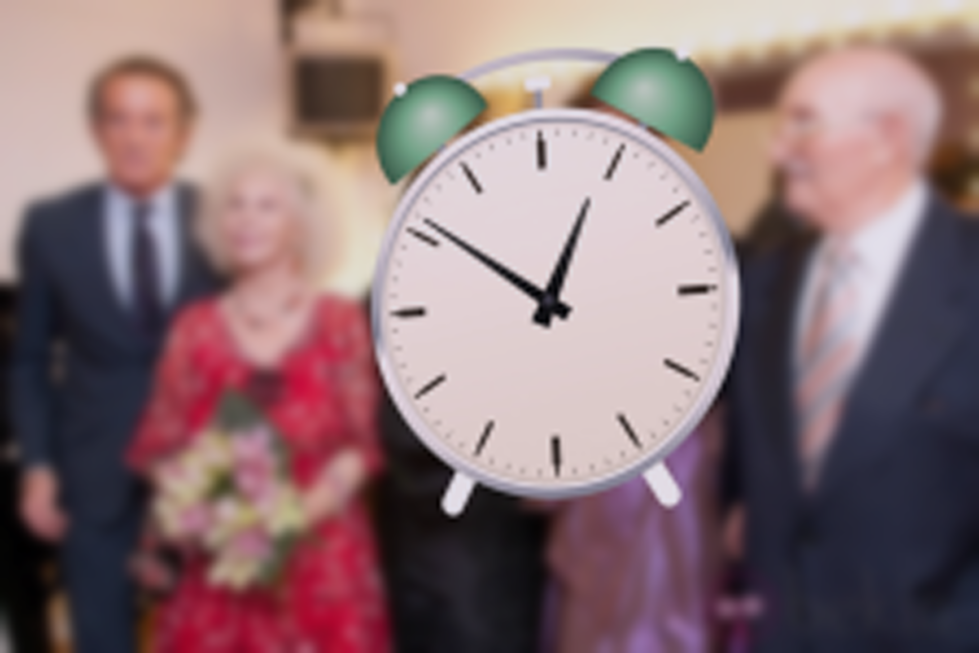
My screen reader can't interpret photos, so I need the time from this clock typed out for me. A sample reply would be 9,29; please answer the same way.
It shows 12,51
